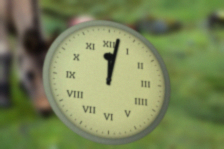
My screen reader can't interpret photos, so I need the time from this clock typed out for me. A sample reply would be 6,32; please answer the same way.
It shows 12,02
